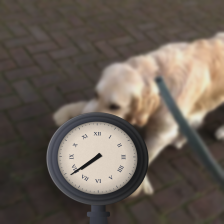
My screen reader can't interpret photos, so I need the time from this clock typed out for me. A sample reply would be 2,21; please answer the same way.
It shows 7,39
